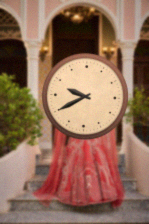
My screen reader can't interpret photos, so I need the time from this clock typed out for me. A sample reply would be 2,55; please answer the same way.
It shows 9,40
